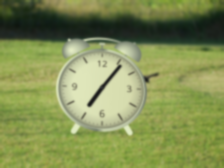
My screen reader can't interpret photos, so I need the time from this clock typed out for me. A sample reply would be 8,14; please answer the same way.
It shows 7,06
